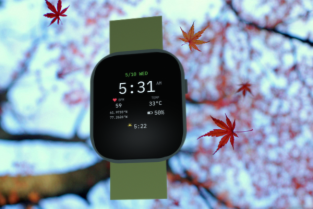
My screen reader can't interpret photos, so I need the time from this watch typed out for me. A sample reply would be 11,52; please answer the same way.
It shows 5,31
